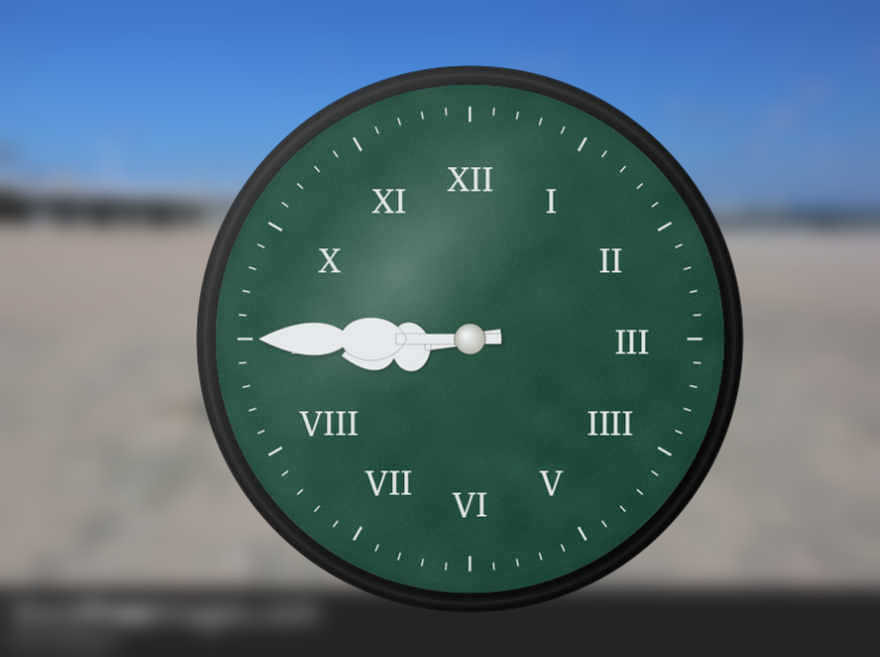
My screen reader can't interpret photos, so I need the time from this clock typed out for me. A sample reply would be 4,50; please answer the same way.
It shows 8,45
